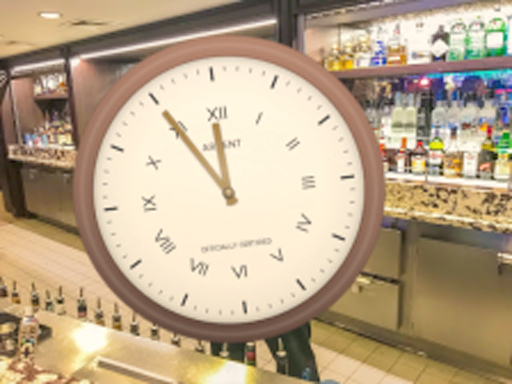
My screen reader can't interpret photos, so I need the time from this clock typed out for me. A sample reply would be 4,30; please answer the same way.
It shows 11,55
